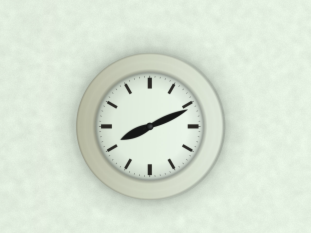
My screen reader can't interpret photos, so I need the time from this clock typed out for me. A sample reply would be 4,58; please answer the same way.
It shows 8,11
